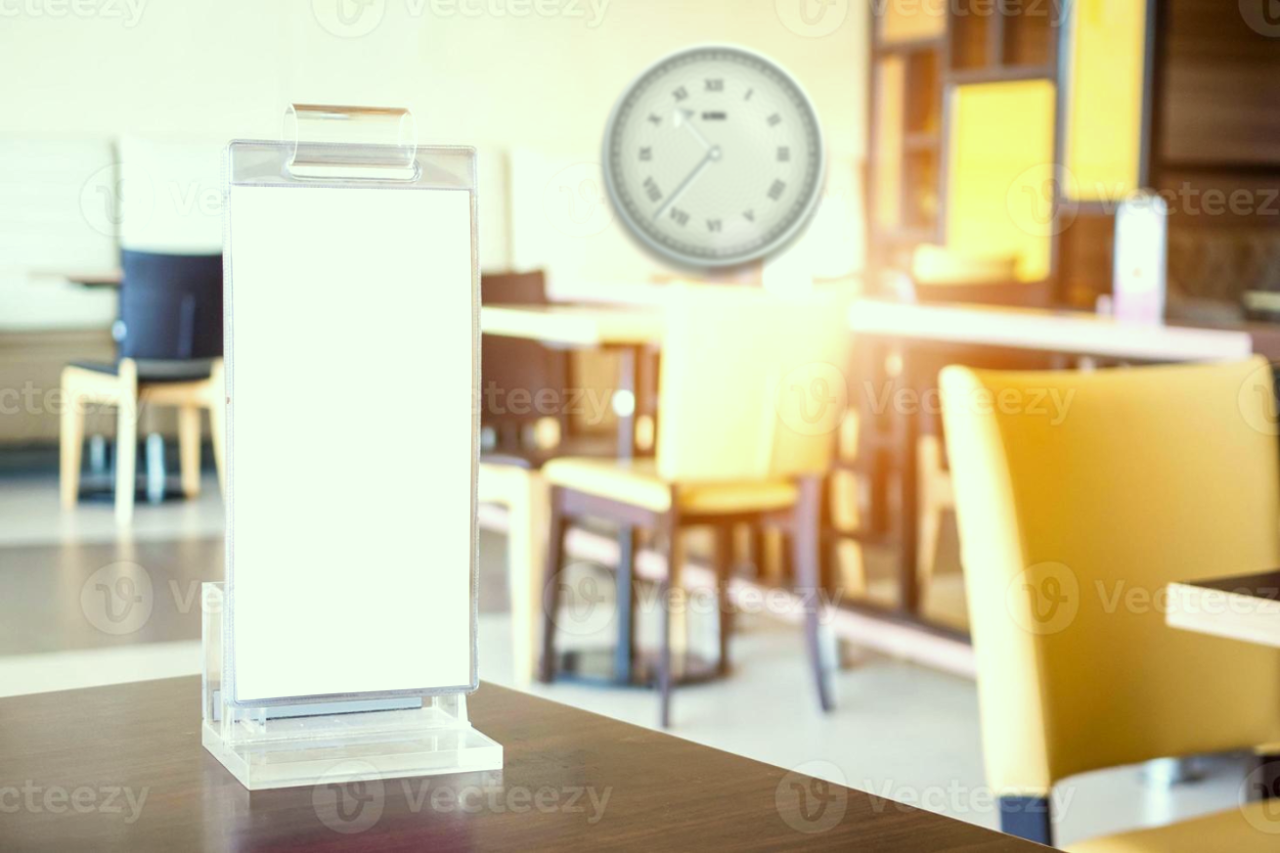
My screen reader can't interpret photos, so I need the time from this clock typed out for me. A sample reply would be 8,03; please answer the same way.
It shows 10,37
